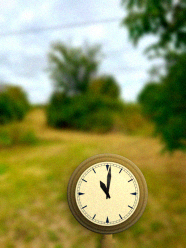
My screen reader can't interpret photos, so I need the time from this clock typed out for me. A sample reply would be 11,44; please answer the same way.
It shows 11,01
